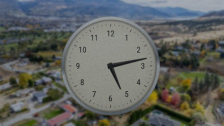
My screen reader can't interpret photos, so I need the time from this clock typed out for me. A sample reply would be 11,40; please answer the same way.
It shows 5,13
